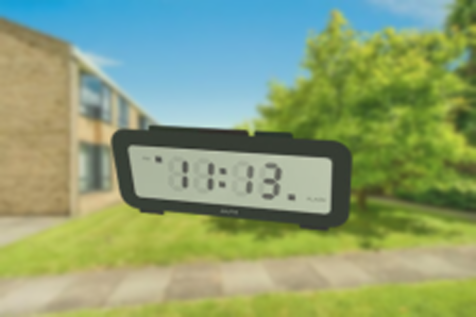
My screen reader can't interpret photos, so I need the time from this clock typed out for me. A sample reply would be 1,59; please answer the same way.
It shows 11,13
